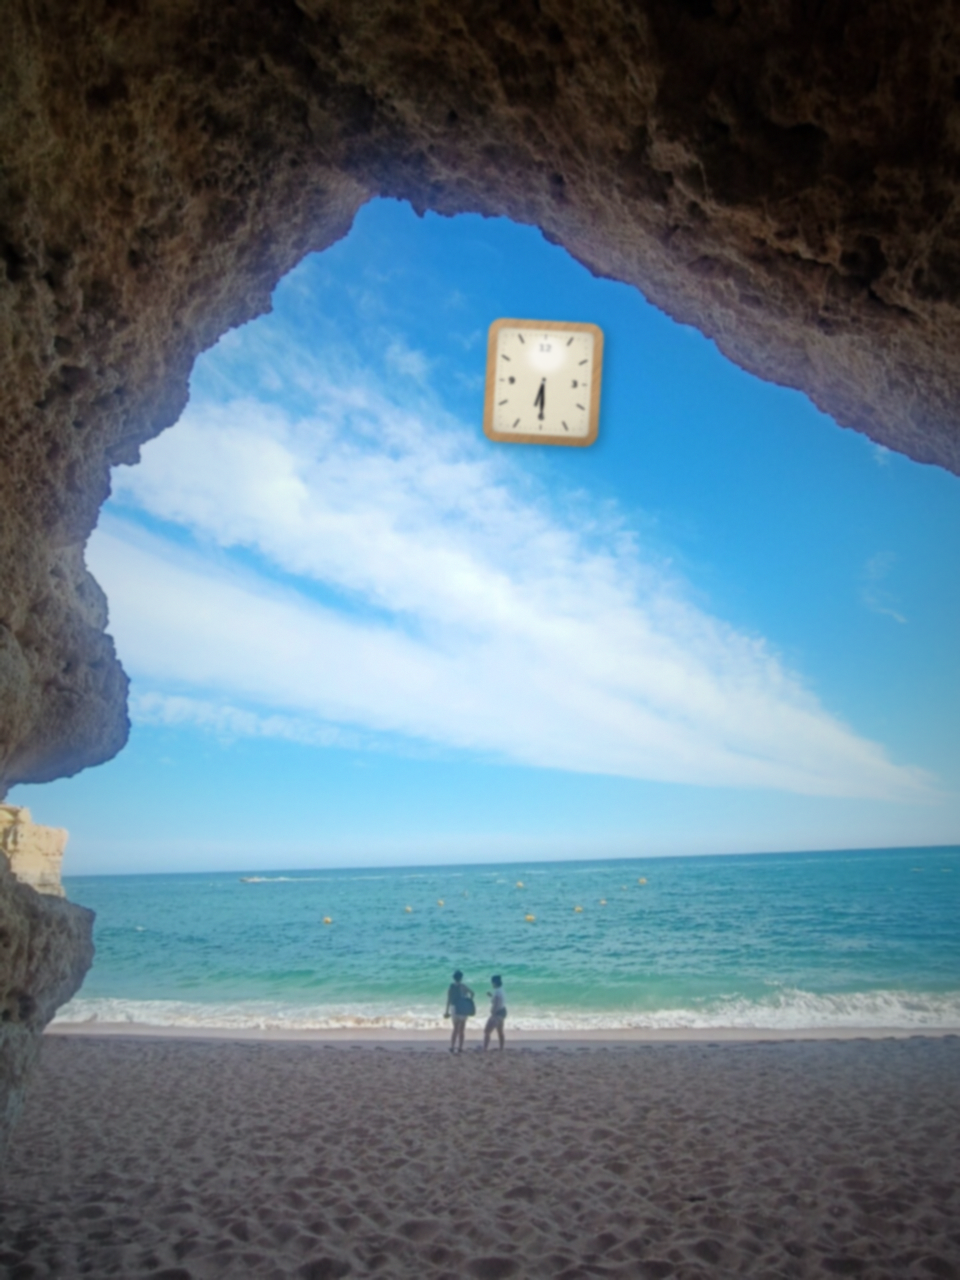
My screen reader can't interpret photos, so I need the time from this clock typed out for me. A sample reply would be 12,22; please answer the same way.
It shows 6,30
